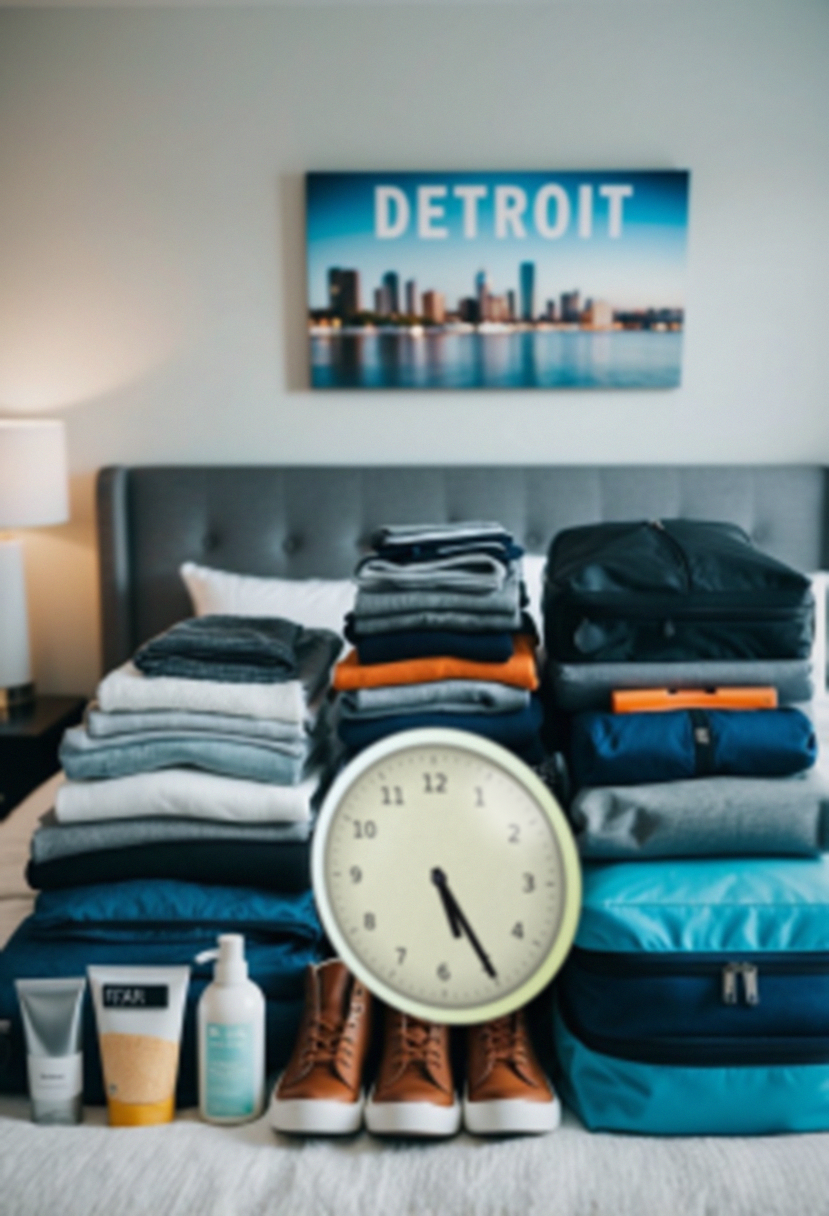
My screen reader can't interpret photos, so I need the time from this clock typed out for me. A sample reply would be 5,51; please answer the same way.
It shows 5,25
